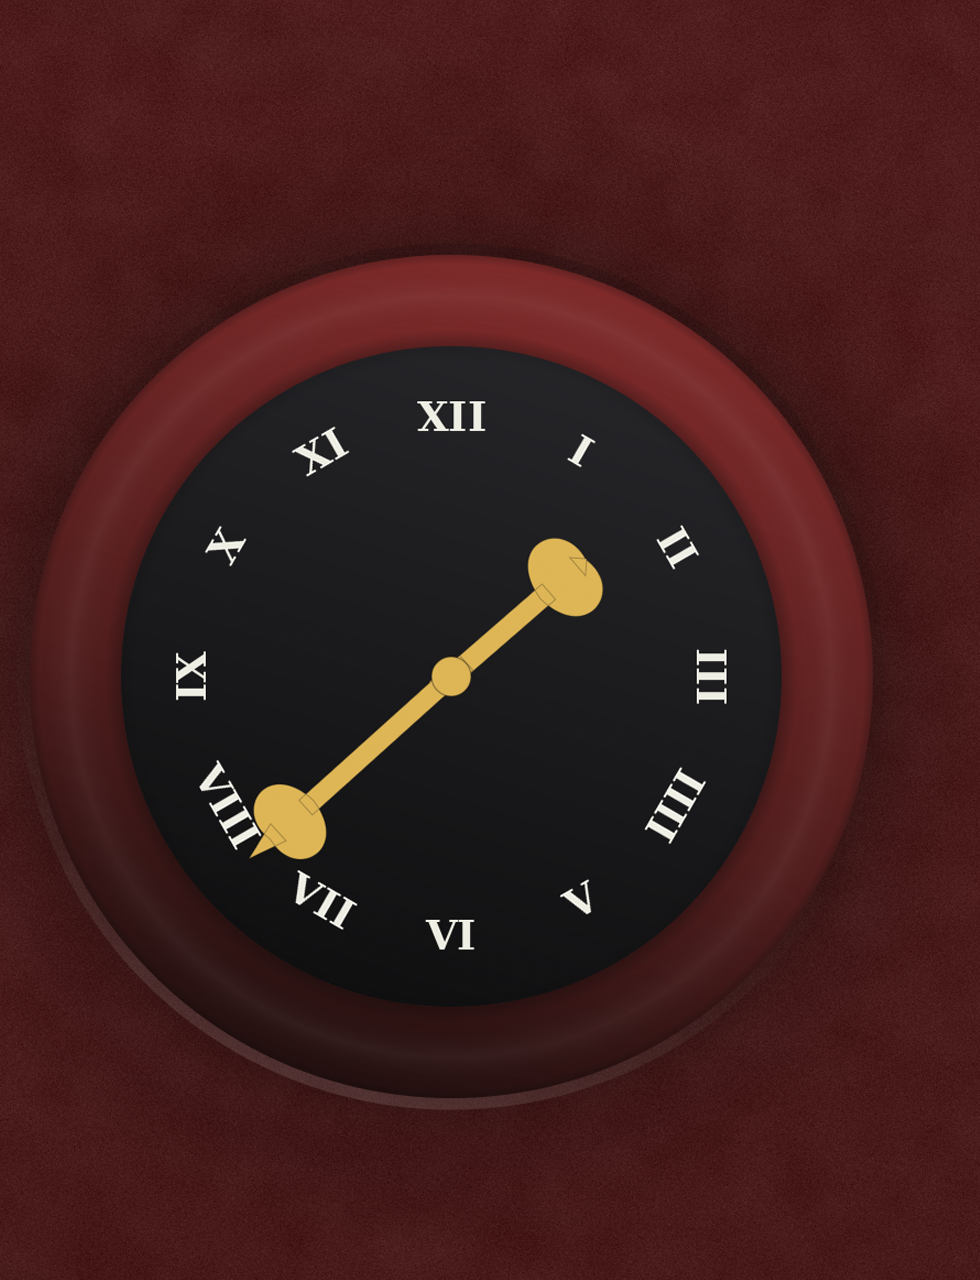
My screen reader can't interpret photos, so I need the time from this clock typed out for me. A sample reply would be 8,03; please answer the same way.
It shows 1,38
